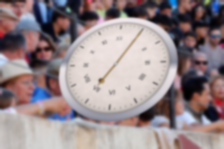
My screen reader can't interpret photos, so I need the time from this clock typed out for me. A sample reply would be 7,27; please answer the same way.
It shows 7,05
